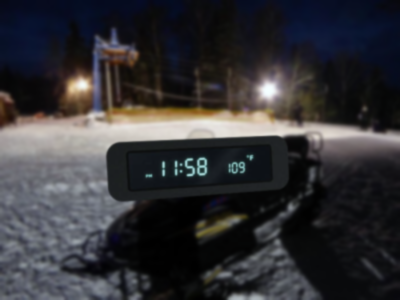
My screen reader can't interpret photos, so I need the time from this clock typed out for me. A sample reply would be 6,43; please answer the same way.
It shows 11,58
